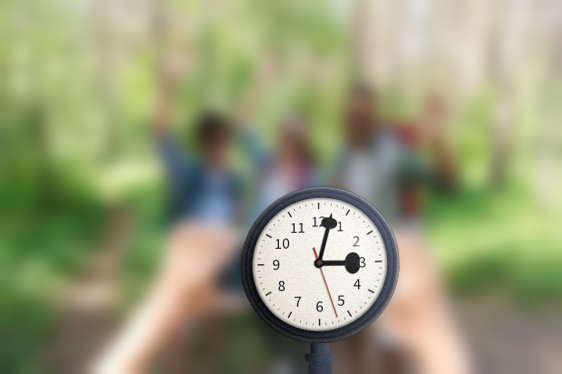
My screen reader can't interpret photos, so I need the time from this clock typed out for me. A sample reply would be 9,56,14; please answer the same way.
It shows 3,02,27
